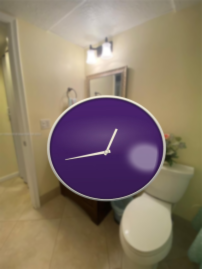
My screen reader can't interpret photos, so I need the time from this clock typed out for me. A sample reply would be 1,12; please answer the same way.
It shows 12,43
